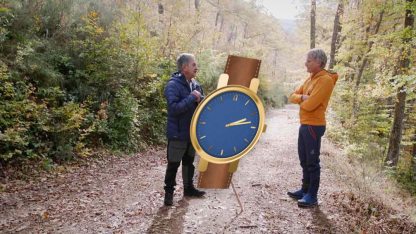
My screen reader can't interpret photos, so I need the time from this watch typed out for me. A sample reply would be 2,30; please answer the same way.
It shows 2,13
